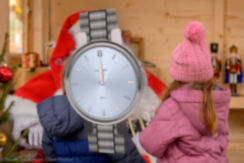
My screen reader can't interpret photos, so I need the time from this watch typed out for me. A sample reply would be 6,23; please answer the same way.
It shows 12,00
